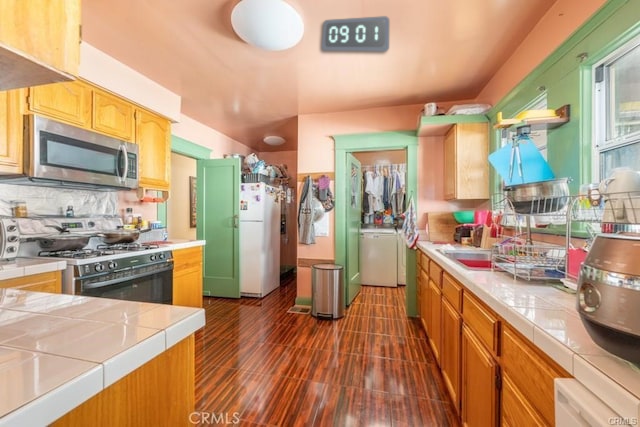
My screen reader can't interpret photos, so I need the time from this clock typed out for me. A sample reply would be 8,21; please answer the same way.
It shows 9,01
